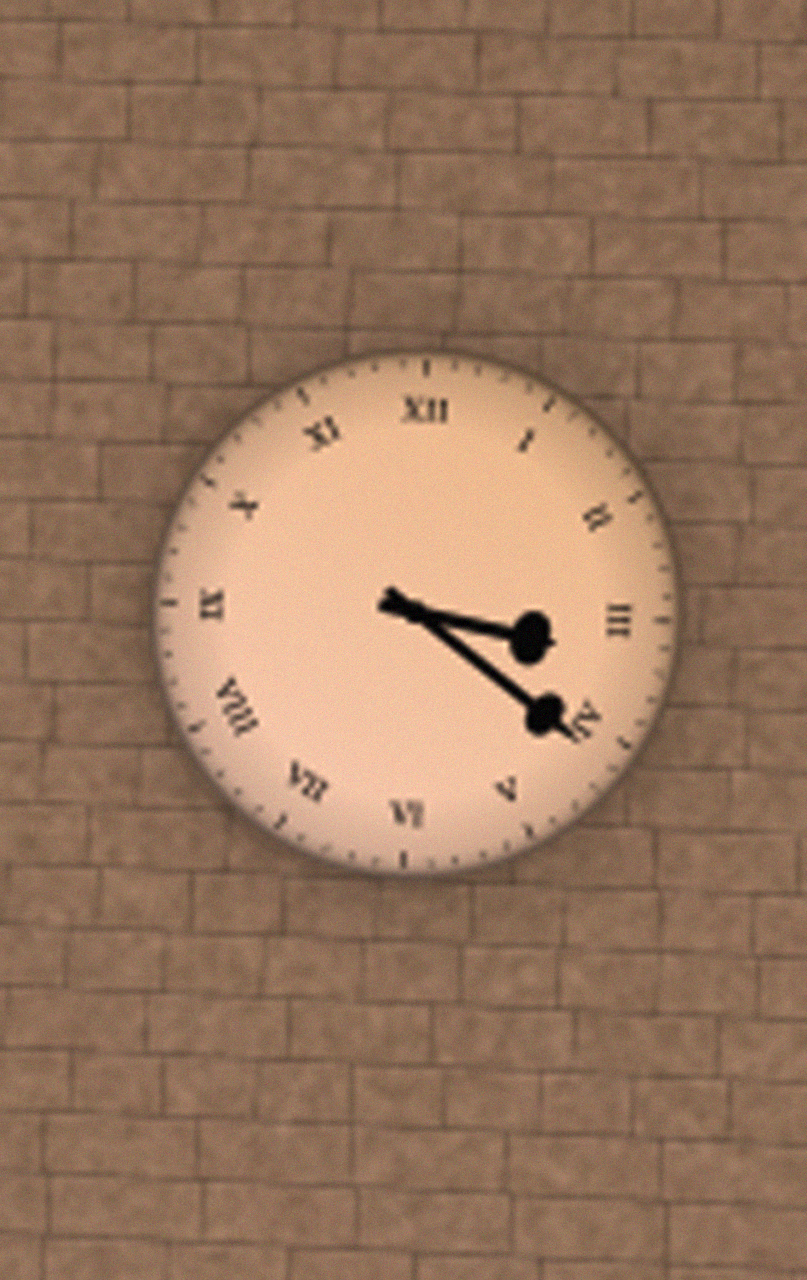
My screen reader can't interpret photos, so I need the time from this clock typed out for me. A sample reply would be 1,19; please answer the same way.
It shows 3,21
